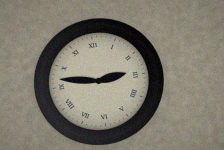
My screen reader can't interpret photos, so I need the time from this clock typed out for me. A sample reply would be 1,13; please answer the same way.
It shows 2,47
